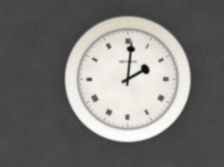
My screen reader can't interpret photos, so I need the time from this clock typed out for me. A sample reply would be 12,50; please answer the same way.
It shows 2,01
